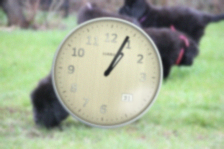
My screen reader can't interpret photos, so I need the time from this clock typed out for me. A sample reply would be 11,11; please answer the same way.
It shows 1,04
